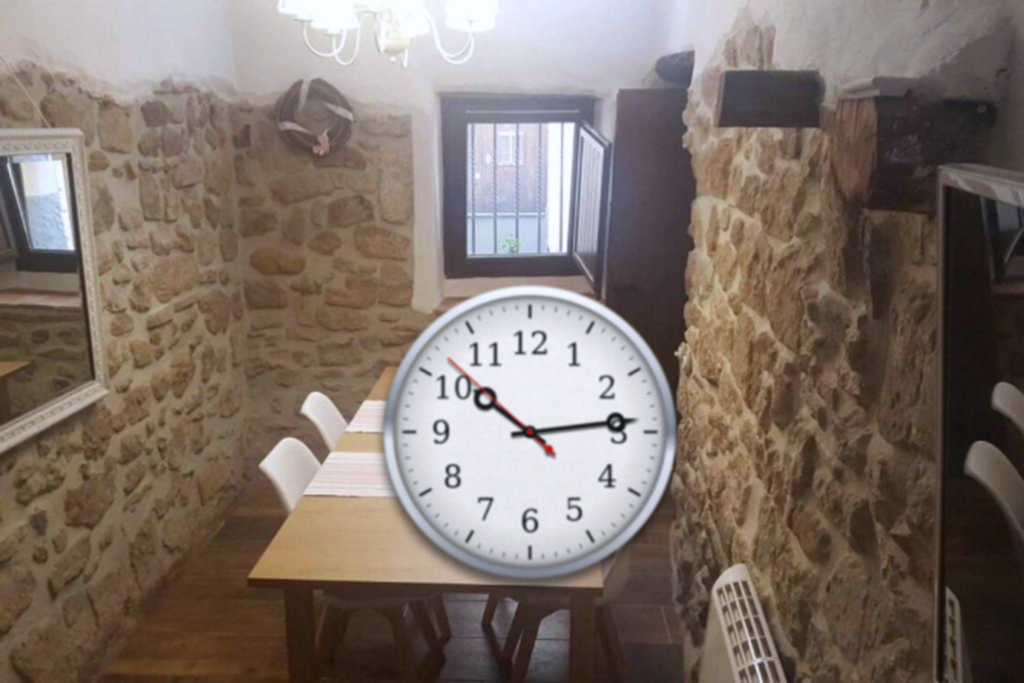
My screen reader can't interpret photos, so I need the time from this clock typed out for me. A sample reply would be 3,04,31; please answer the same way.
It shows 10,13,52
